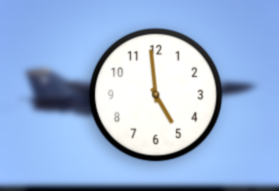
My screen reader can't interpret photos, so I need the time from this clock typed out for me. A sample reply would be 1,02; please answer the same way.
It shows 4,59
